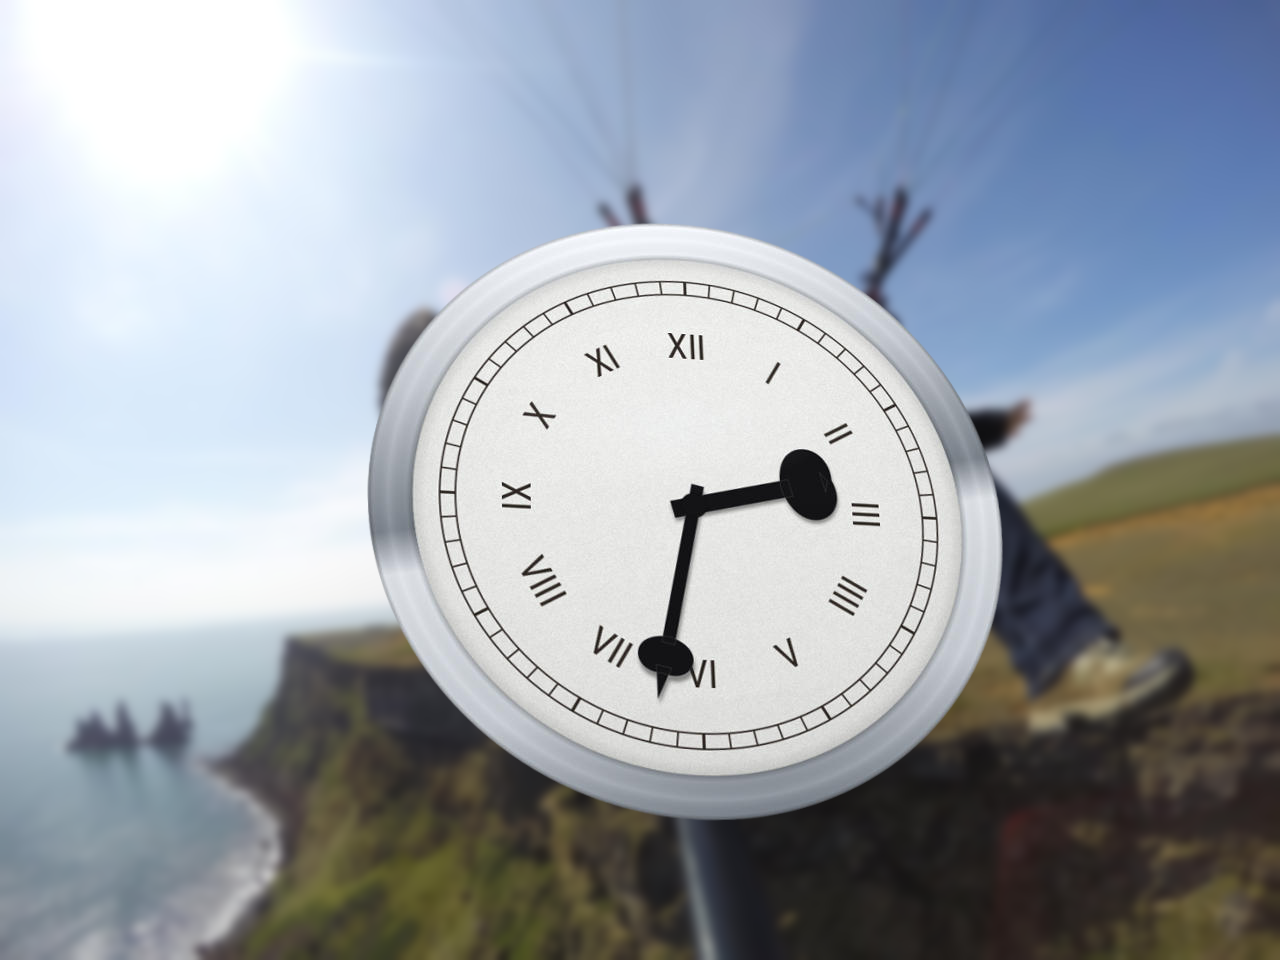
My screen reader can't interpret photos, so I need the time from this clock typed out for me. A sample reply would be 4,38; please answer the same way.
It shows 2,32
